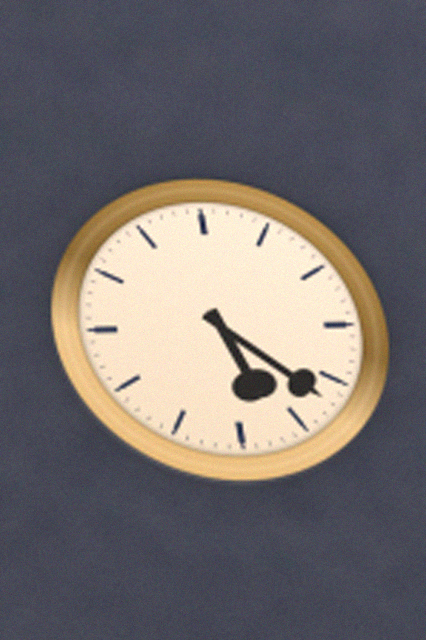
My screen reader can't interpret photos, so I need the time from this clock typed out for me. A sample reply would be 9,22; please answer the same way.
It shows 5,22
